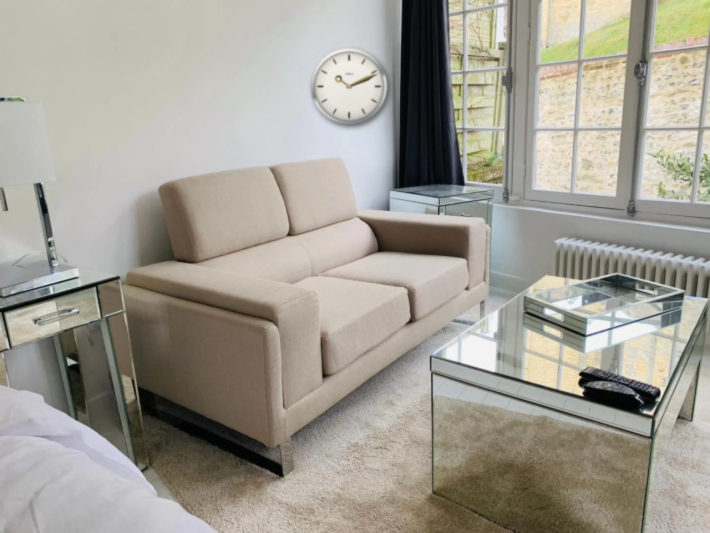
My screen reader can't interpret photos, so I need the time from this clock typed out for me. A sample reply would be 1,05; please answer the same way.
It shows 10,11
